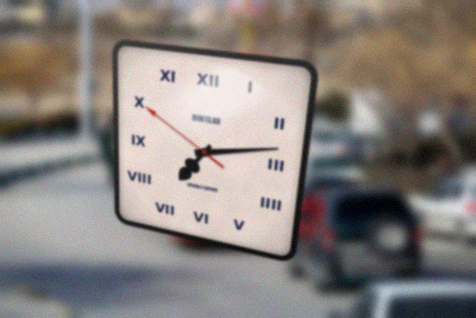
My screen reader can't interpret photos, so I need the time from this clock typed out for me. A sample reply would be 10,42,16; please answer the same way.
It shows 7,12,50
